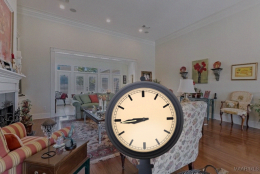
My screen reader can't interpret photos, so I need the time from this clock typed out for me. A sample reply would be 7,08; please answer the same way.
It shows 8,44
